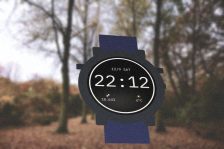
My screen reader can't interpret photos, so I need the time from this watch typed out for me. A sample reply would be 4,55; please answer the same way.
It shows 22,12
